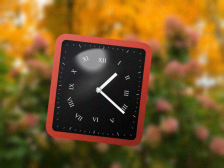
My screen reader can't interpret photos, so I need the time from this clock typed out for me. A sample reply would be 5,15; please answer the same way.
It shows 1,21
